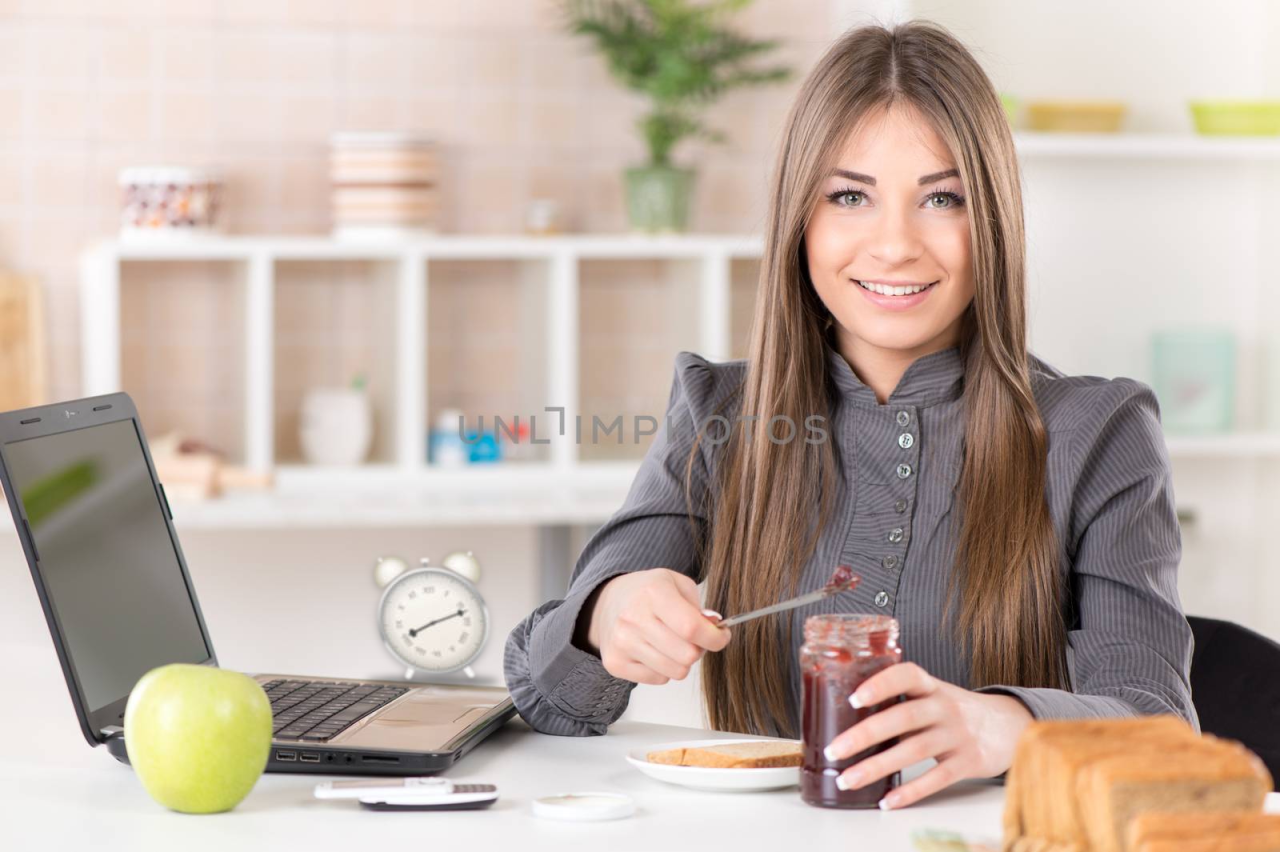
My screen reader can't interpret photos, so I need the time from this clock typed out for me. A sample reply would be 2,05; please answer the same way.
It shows 8,12
